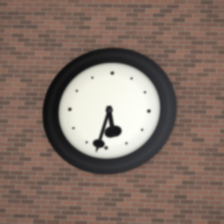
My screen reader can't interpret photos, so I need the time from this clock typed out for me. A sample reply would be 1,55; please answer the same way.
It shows 5,32
